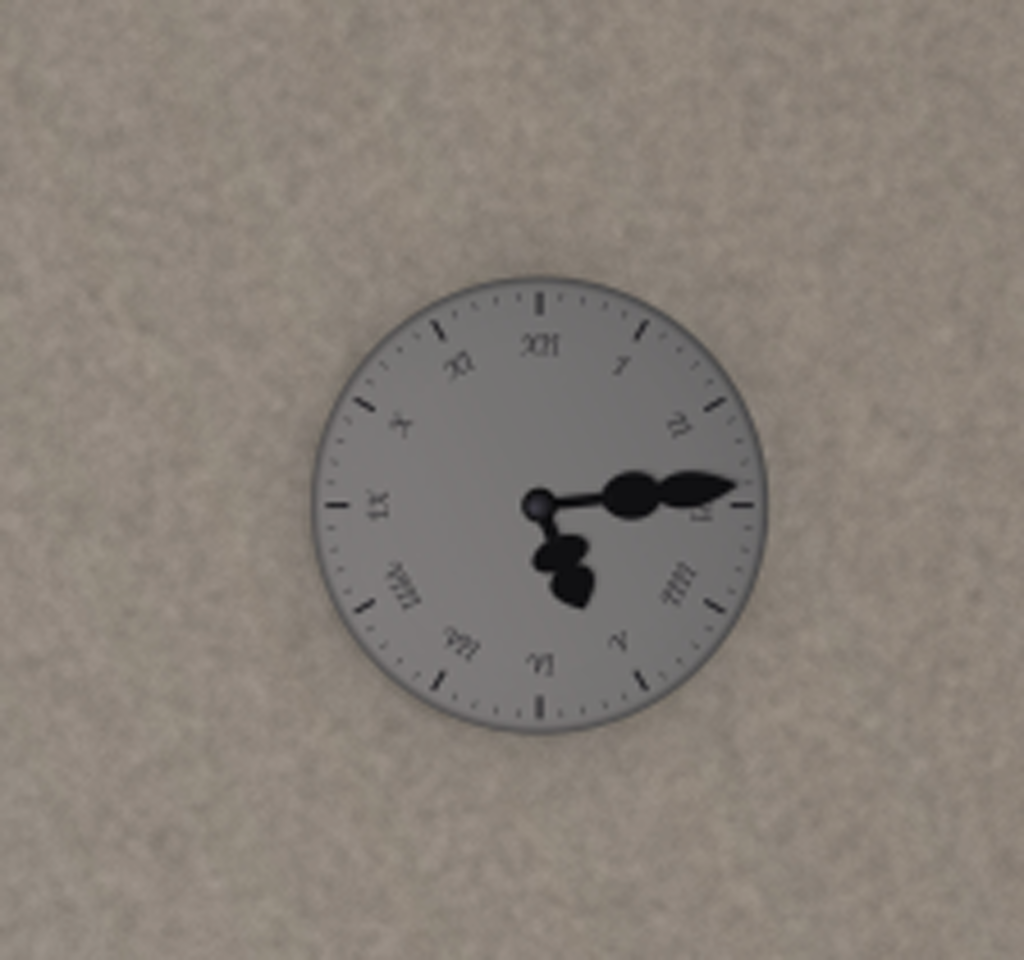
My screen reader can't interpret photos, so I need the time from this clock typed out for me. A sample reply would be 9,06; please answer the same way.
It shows 5,14
